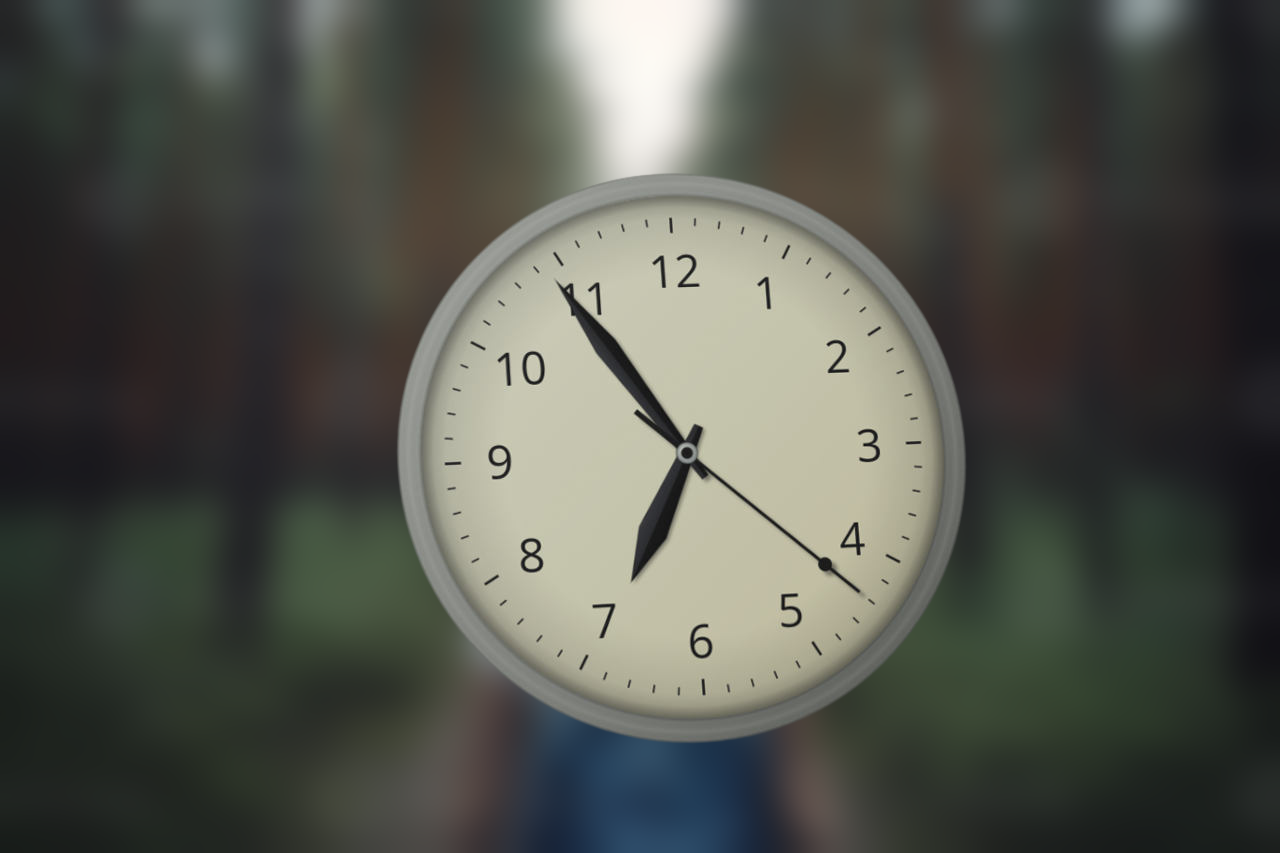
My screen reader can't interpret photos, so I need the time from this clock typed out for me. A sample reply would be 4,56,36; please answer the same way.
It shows 6,54,22
